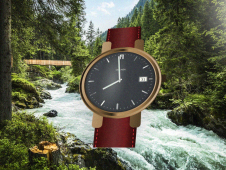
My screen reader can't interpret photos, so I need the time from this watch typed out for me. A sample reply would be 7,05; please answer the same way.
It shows 7,59
